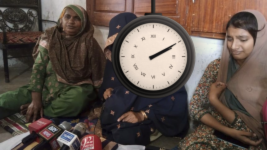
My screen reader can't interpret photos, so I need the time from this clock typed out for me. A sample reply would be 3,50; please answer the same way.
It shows 2,10
